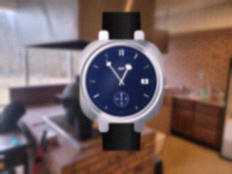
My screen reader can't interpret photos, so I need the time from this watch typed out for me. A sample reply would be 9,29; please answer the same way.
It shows 12,54
